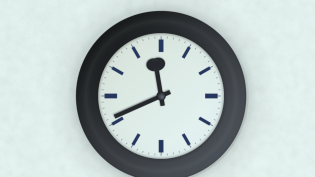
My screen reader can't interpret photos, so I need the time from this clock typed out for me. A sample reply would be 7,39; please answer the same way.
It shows 11,41
